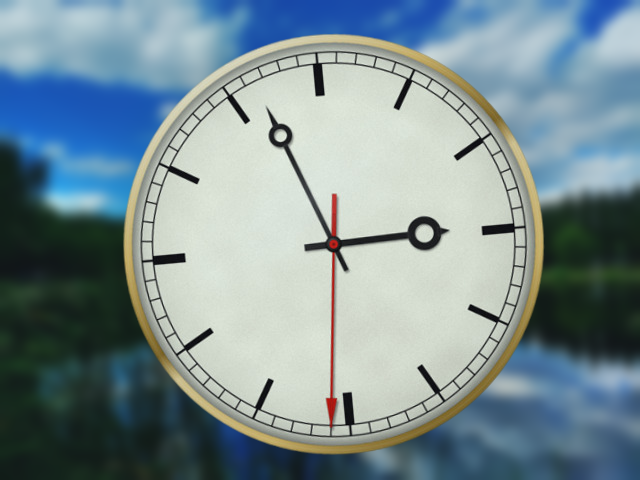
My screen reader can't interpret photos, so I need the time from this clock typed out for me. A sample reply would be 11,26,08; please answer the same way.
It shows 2,56,31
